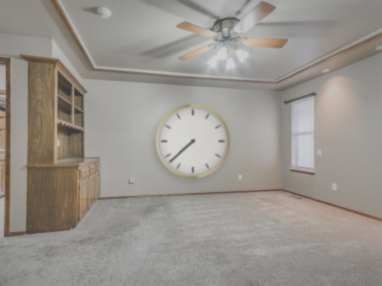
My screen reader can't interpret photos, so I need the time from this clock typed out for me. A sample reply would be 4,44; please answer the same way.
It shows 7,38
